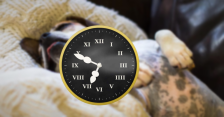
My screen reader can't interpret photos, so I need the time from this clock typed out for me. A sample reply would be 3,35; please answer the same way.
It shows 6,49
